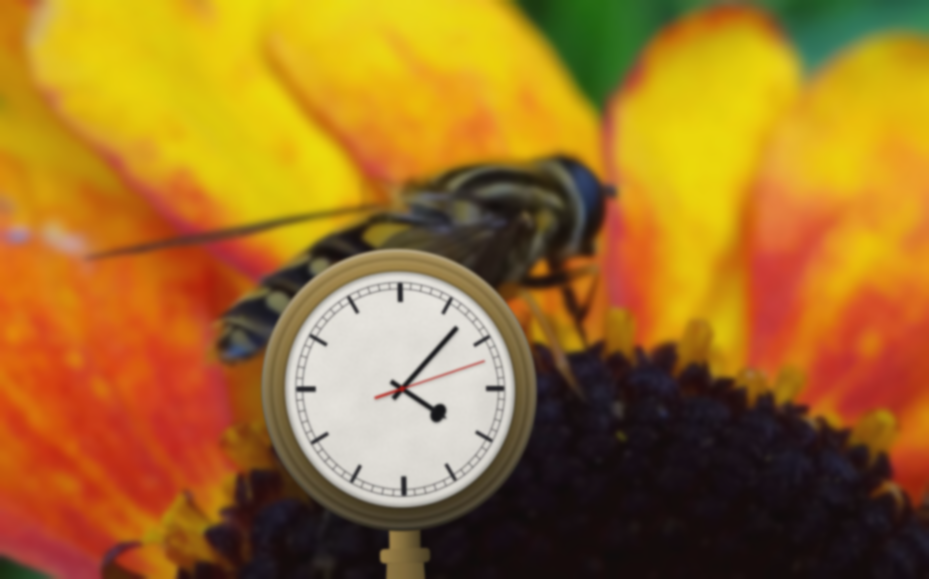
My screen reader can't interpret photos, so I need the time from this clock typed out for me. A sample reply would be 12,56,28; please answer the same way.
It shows 4,07,12
